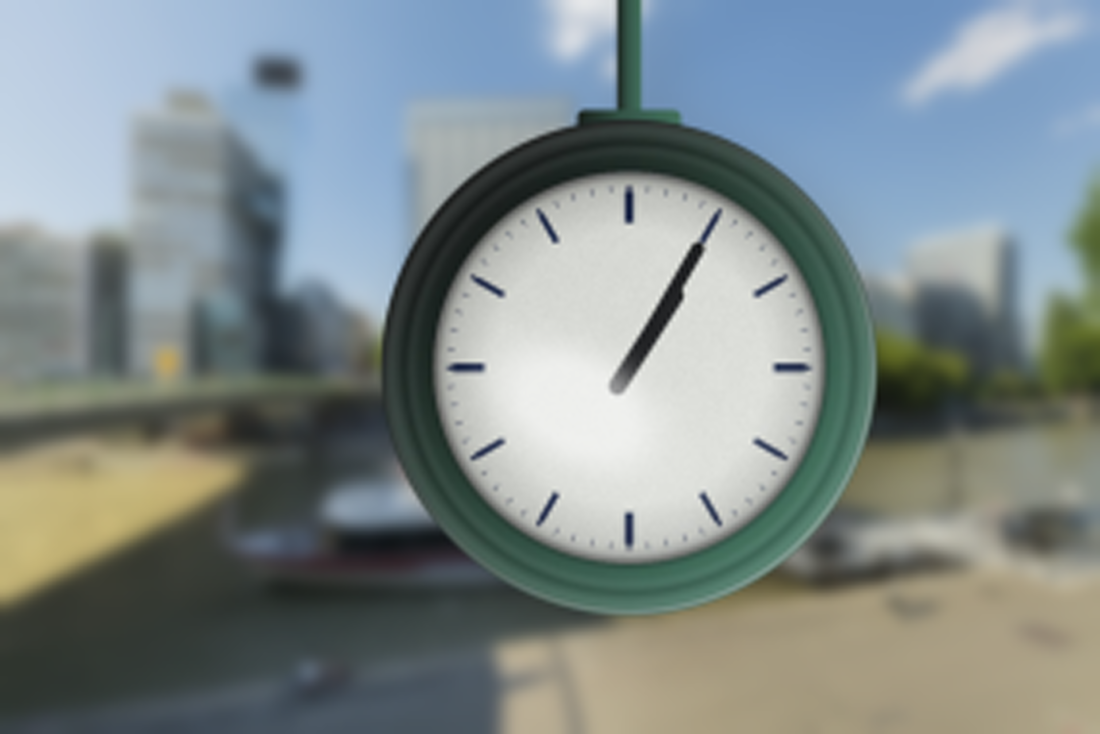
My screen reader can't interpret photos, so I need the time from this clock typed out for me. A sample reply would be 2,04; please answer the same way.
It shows 1,05
